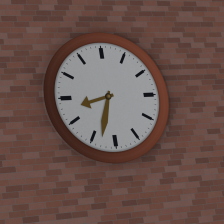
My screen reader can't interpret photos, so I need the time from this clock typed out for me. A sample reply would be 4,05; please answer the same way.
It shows 8,33
